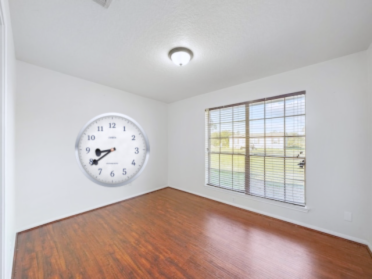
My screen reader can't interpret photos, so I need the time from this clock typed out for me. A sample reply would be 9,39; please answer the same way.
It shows 8,39
